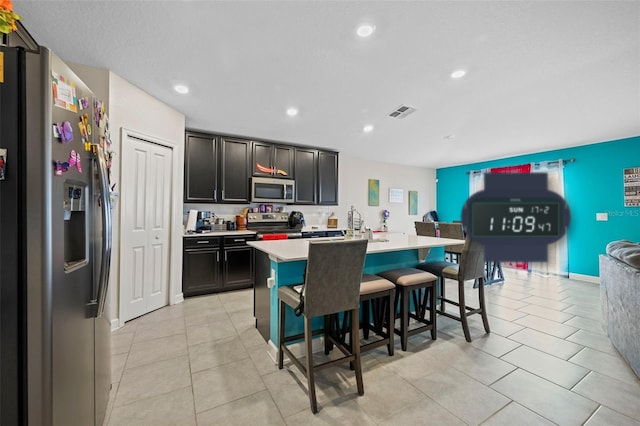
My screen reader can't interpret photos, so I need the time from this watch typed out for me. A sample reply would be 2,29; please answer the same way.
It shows 11,09
